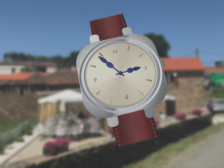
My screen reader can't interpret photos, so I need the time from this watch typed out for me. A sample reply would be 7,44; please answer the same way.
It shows 2,54
